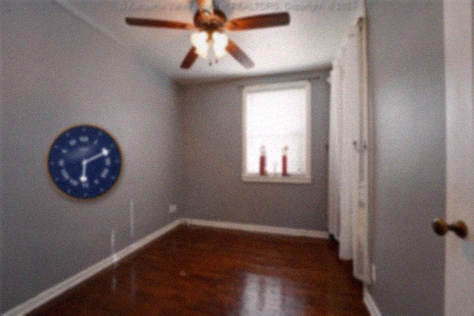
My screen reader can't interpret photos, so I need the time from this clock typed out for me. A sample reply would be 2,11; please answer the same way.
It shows 6,11
